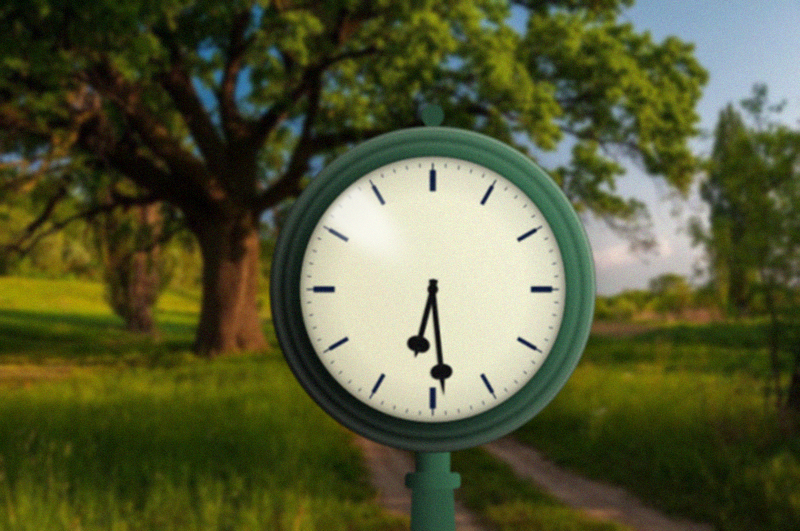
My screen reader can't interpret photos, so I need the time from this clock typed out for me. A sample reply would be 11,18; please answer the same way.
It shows 6,29
